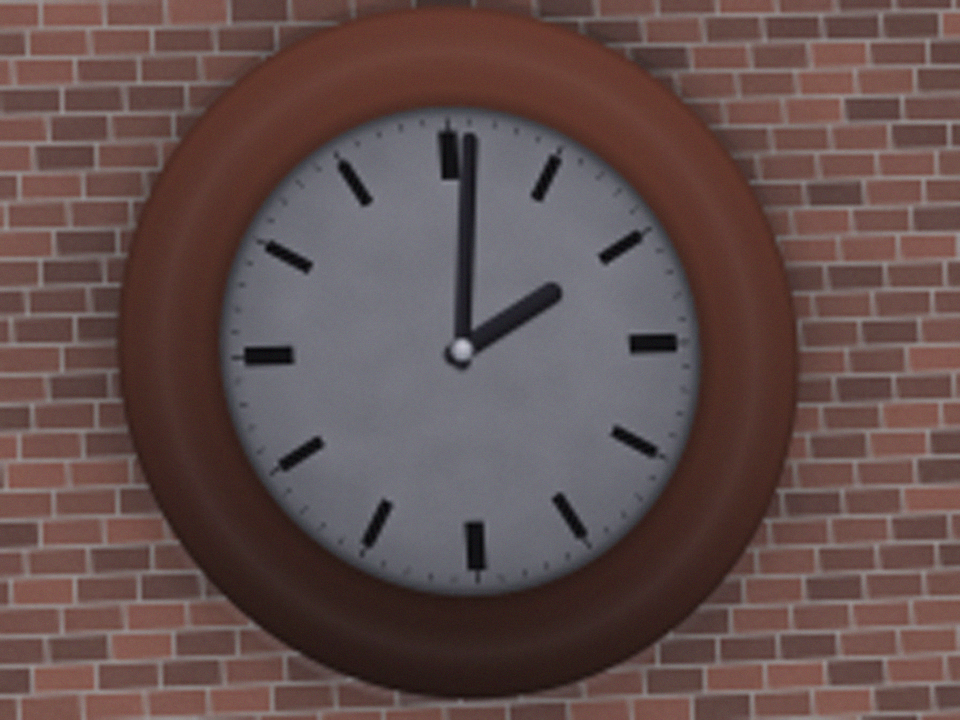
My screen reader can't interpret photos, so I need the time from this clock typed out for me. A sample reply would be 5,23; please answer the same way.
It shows 2,01
